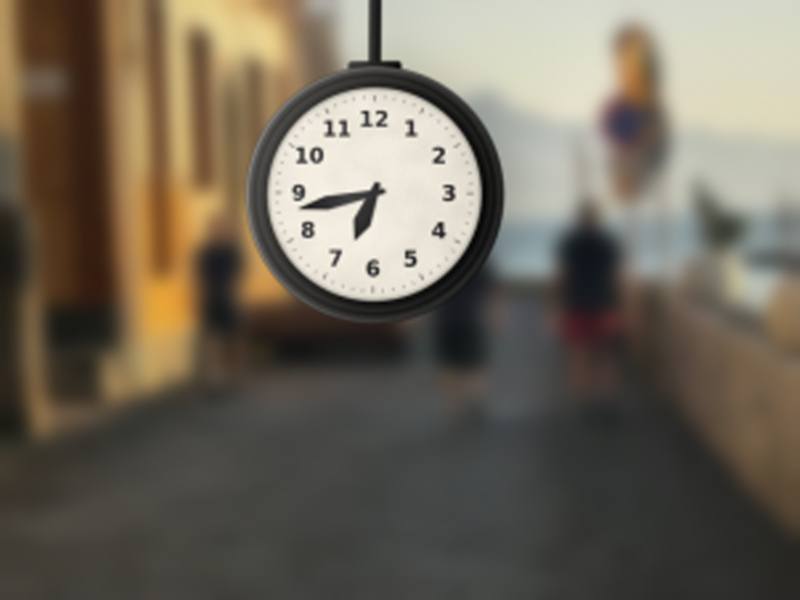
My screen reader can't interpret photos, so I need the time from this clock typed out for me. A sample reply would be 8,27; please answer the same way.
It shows 6,43
